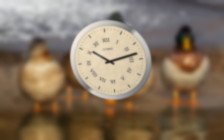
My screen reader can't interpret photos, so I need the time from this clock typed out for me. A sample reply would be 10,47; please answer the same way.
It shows 10,13
